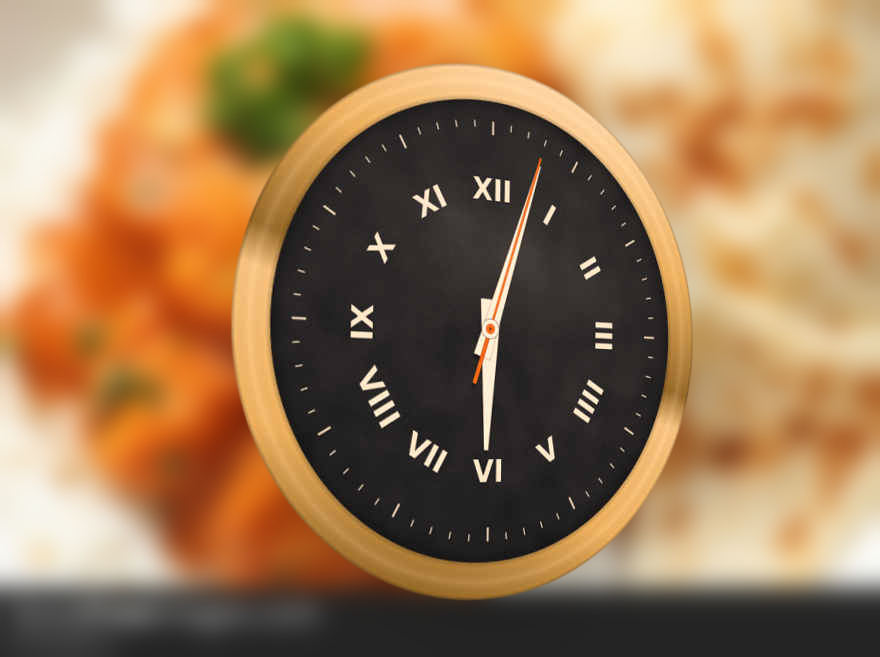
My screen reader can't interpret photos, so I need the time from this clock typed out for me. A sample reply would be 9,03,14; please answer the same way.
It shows 6,03,03
